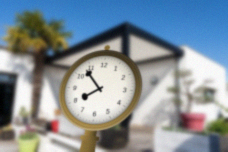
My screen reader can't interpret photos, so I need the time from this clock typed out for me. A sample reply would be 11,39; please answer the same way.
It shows 7,53
